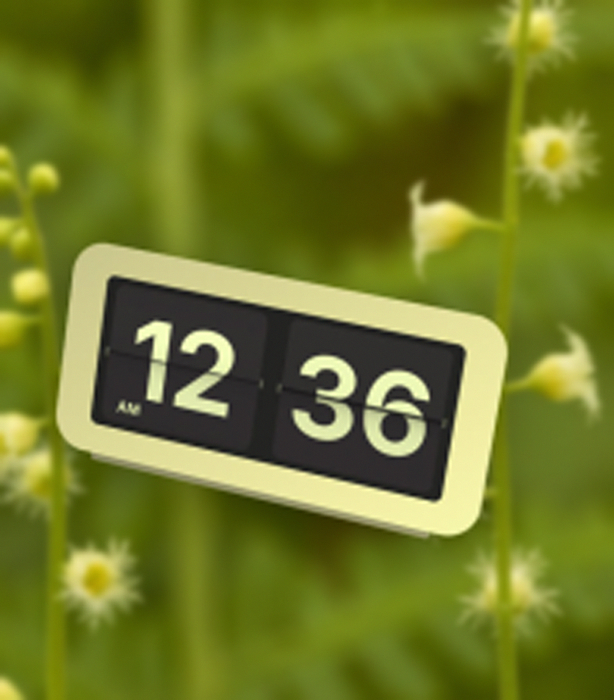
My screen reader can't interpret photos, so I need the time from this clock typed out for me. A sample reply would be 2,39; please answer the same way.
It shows 12,36
